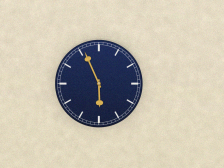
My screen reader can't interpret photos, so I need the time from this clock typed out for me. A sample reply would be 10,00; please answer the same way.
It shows 5,56
